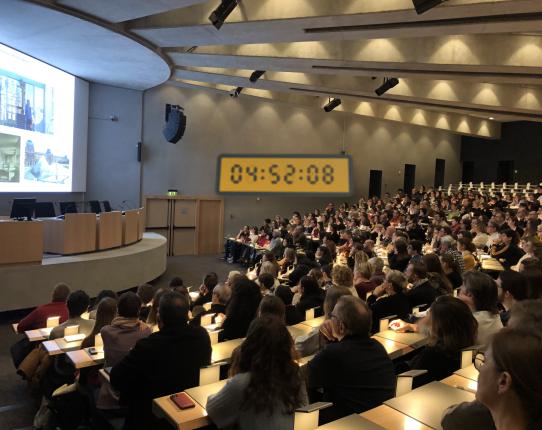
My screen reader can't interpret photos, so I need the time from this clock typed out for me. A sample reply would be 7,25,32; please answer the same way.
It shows 4,52,08
